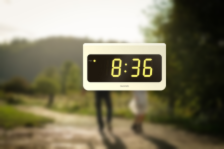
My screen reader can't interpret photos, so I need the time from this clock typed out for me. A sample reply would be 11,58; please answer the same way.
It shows 8,36
